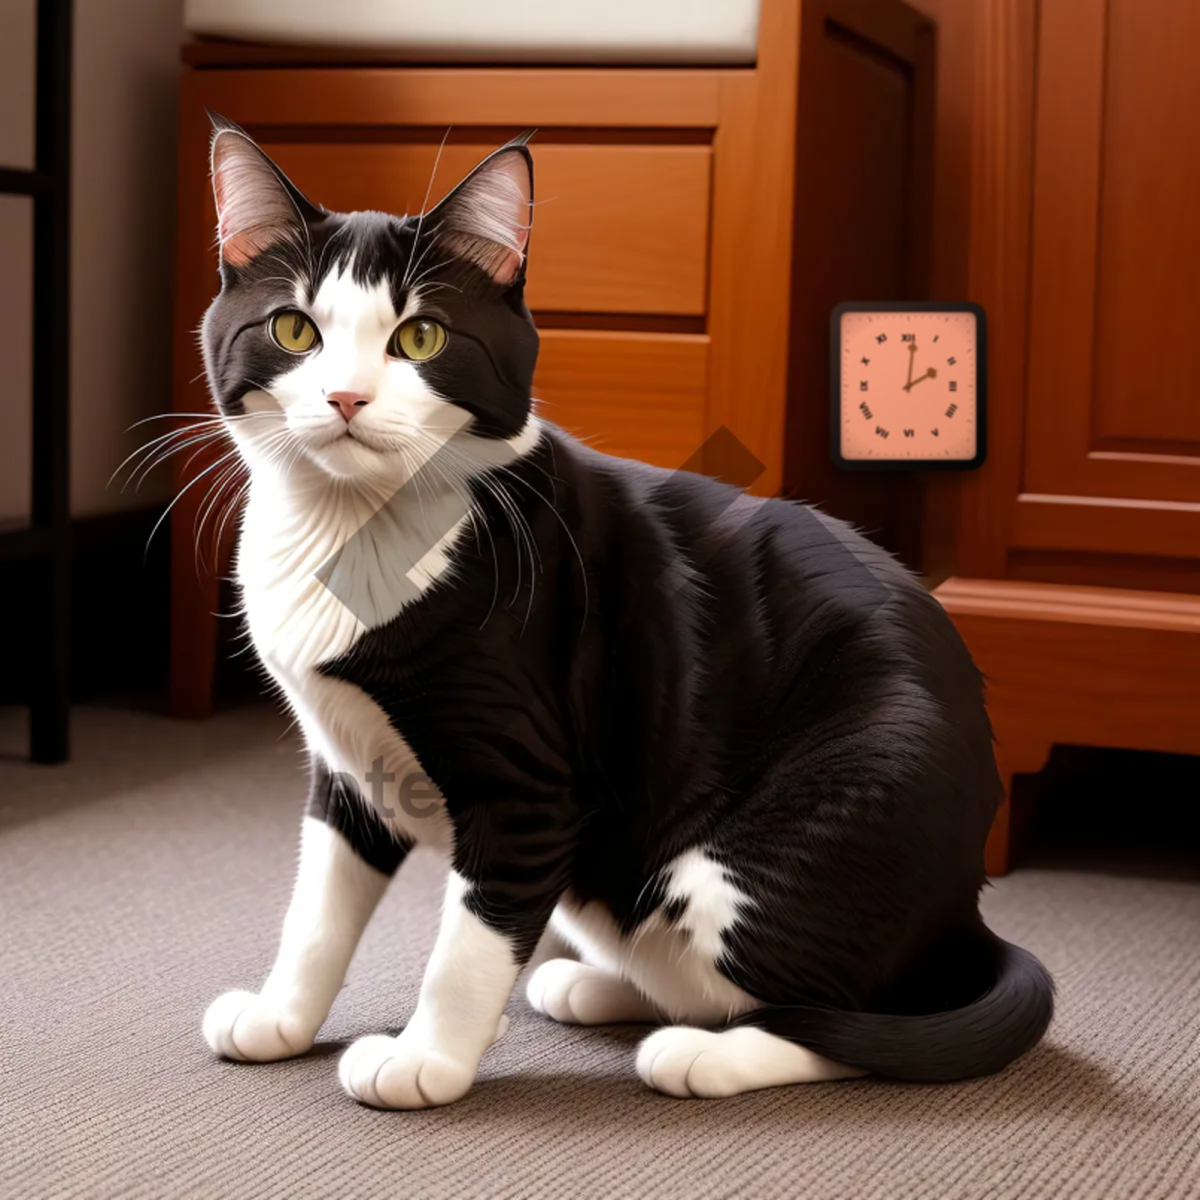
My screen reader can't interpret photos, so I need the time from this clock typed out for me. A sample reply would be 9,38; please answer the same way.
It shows 2,01
